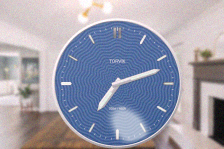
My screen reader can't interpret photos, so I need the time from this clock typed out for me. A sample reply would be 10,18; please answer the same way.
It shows 7,12
